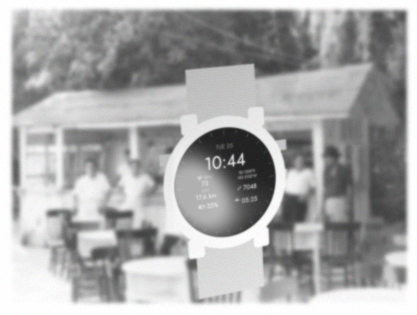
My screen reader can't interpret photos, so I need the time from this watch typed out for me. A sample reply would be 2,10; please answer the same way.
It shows 10,44
